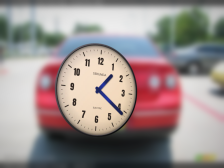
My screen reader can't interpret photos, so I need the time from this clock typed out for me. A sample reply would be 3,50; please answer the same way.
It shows 1,21
